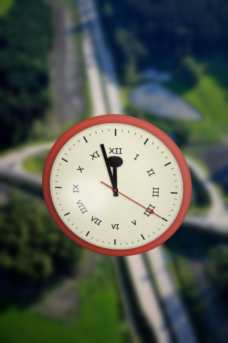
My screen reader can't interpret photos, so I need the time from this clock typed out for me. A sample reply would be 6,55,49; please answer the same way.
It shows 11,57,20
